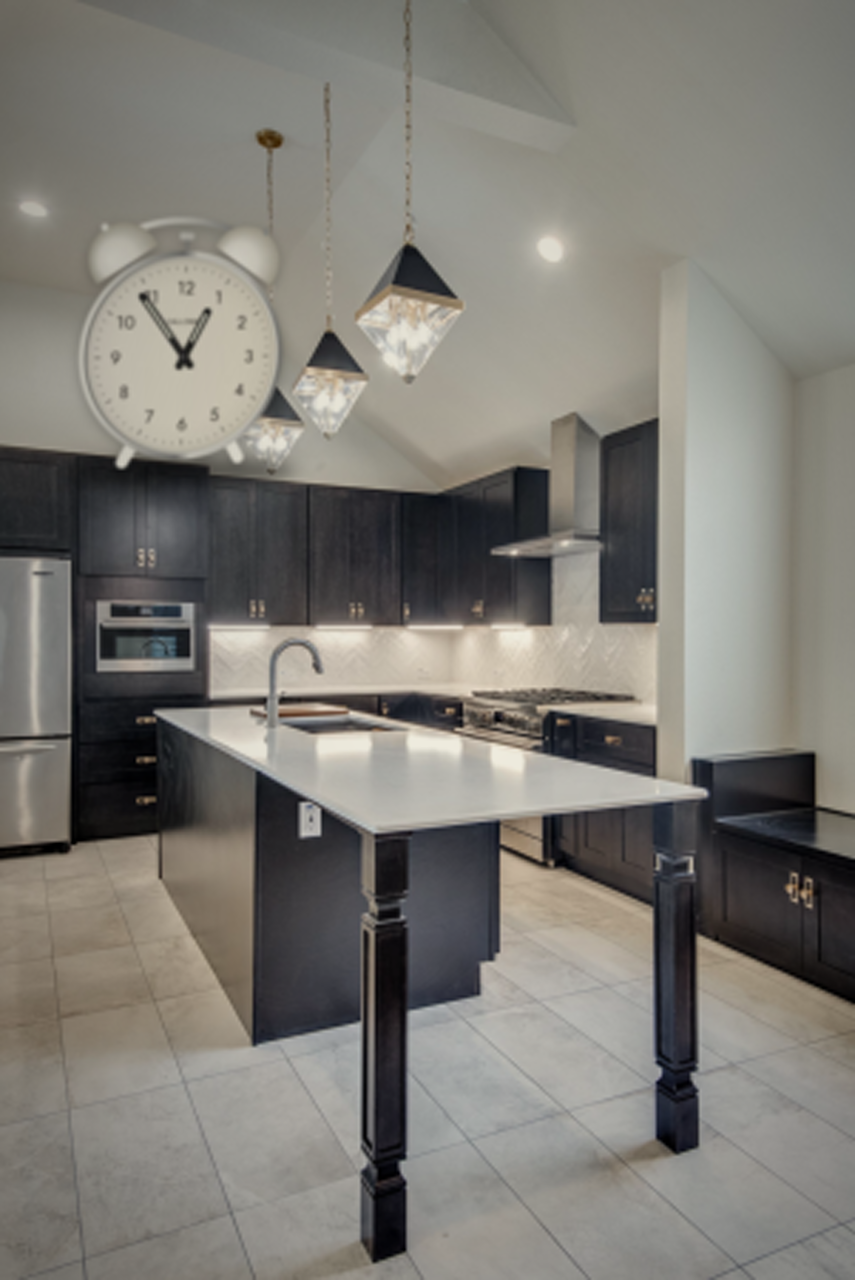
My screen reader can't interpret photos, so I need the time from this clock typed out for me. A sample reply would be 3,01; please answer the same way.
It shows 12,54
